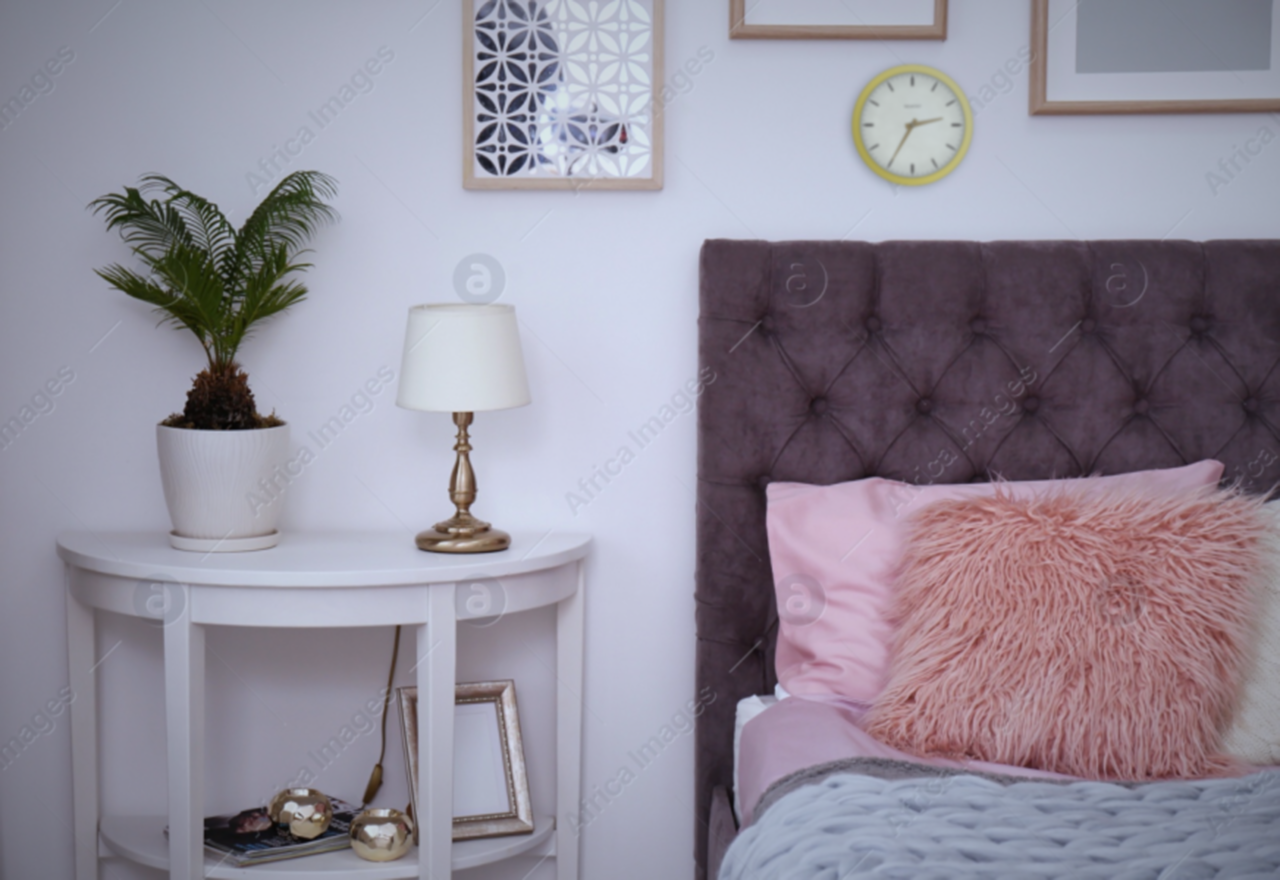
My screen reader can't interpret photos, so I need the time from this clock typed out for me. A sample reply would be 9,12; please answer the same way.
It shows 2,35
